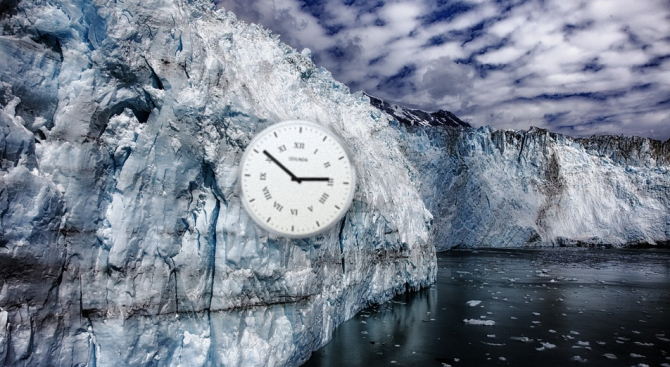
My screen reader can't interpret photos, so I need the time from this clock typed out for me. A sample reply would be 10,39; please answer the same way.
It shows 2,51
